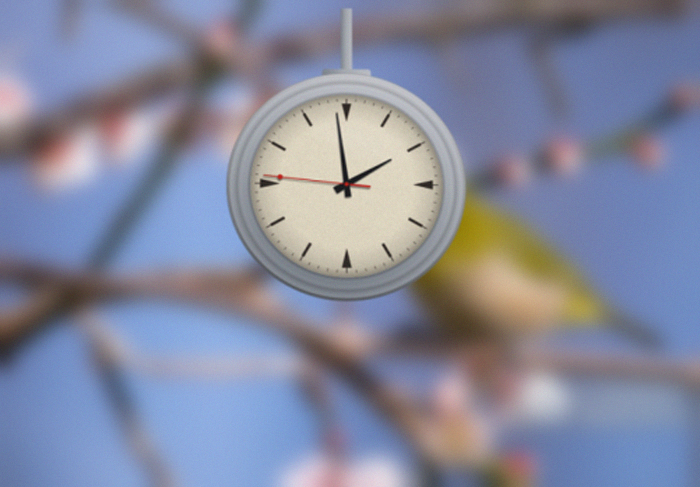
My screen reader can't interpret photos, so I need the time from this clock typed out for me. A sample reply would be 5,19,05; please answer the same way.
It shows 1,58,46
